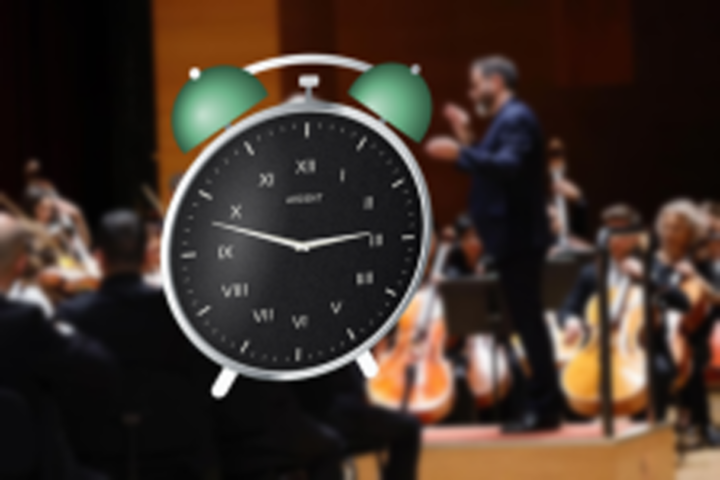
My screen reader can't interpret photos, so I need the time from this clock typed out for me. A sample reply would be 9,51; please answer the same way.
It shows 2,48
